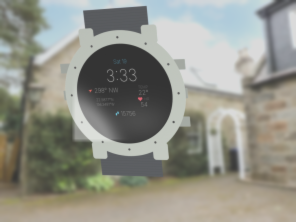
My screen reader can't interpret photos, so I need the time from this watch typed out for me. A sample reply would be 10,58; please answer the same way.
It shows 3,33
